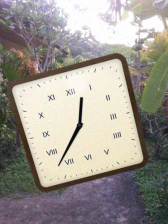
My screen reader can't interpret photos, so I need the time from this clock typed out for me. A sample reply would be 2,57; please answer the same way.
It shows 12,37
